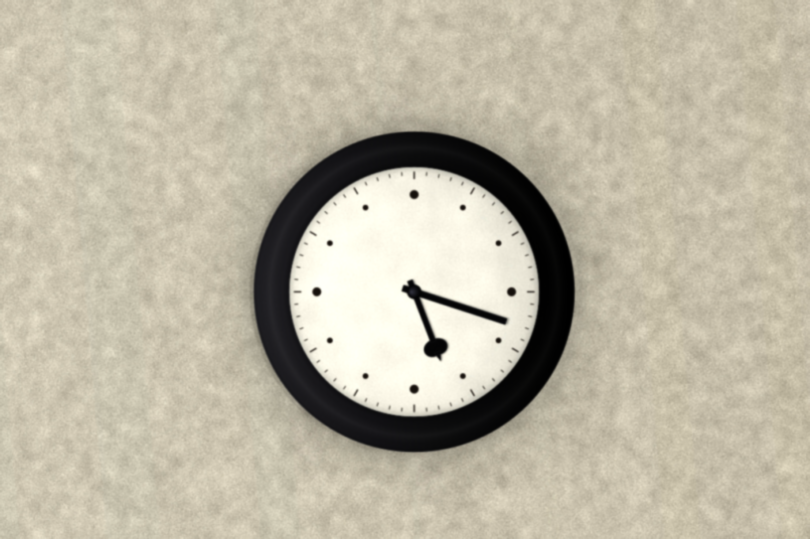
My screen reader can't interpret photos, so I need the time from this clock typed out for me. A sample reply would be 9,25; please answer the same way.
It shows 5,18
